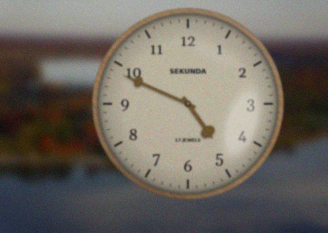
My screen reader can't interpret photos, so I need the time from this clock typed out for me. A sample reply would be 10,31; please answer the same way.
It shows 4,49
